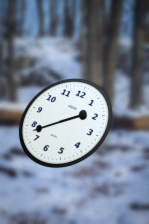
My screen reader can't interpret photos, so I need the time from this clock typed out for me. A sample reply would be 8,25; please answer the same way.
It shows 1,38
